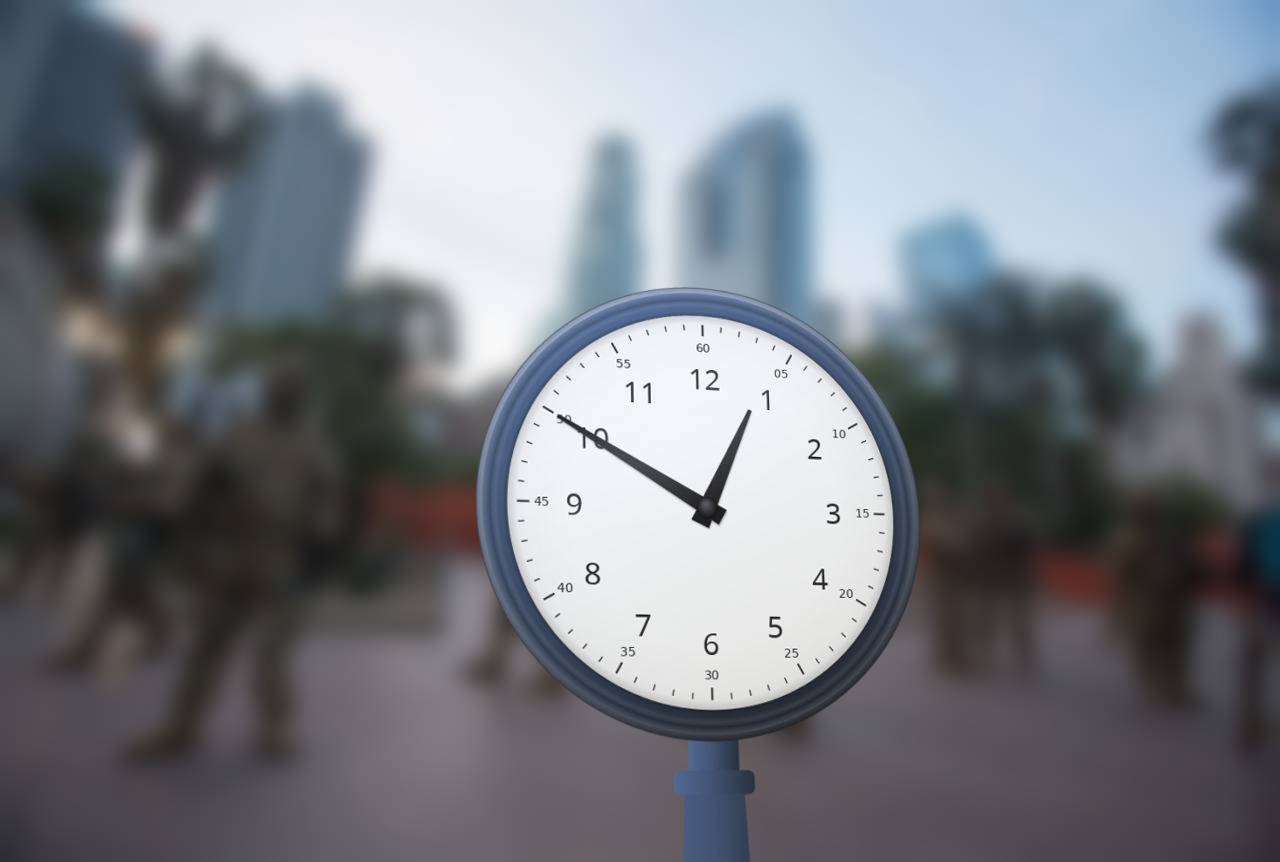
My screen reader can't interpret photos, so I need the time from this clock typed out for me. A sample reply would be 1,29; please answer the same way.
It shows 12,50
